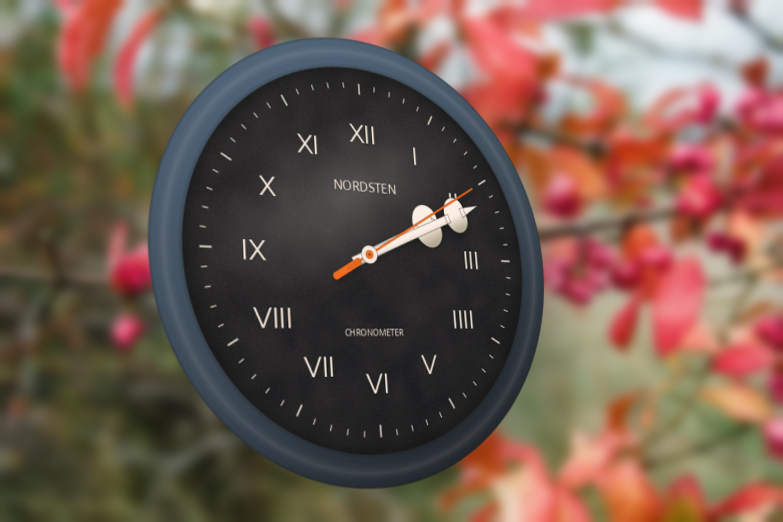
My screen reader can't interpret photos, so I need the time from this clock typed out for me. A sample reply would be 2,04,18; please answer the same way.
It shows 2,11,10
